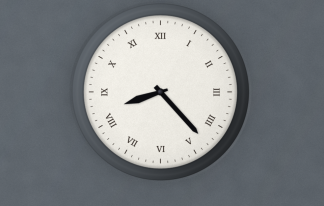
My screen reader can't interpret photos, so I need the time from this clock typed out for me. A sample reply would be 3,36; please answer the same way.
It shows 8,23
